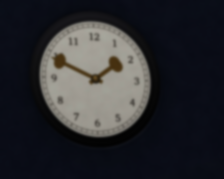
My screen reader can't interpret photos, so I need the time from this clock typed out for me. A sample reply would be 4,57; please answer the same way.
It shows 1,49
